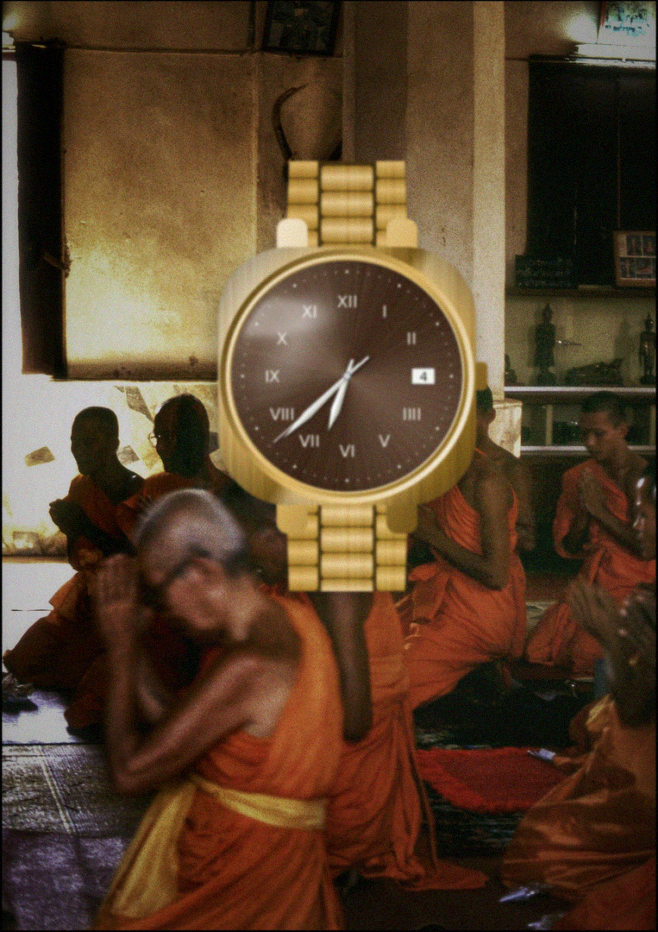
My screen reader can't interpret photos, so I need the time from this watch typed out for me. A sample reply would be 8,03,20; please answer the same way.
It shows 6,37,38
